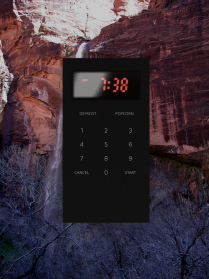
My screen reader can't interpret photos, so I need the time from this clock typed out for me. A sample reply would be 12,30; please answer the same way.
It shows 7,38
